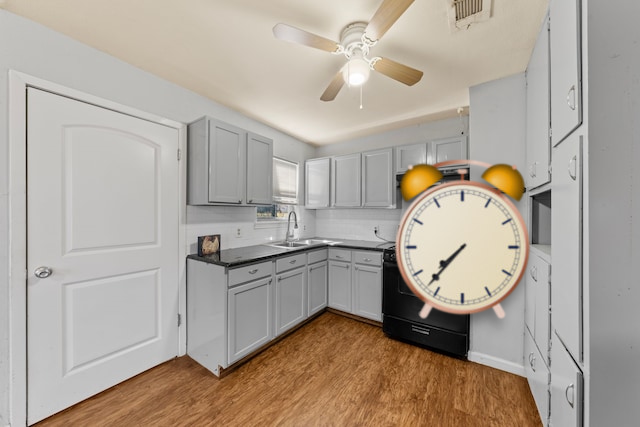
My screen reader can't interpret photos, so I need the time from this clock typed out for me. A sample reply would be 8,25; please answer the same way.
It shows 7,37
